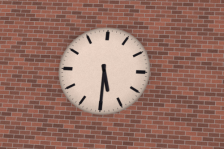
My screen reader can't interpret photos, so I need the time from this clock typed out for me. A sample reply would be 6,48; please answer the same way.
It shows 5,30
